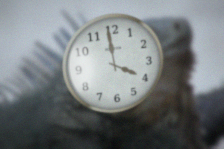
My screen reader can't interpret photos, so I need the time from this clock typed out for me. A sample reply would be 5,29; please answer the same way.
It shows 3,59
